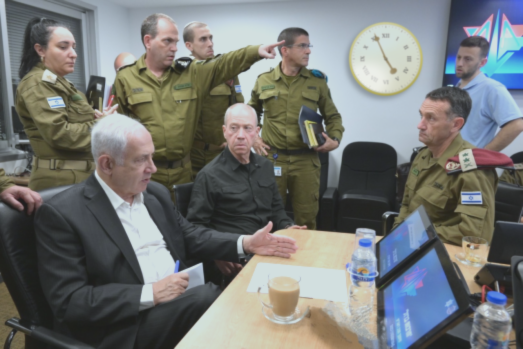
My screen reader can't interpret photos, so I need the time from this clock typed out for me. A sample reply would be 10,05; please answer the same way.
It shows 4,56
